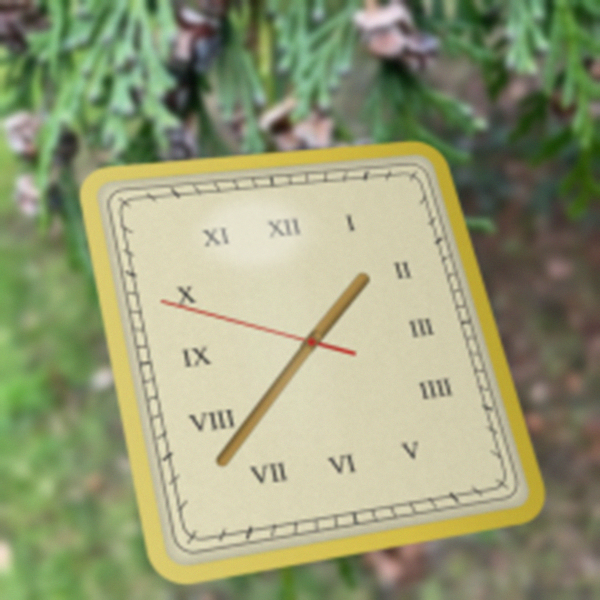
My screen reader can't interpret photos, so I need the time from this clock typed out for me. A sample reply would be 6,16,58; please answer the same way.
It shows 1,37,49
